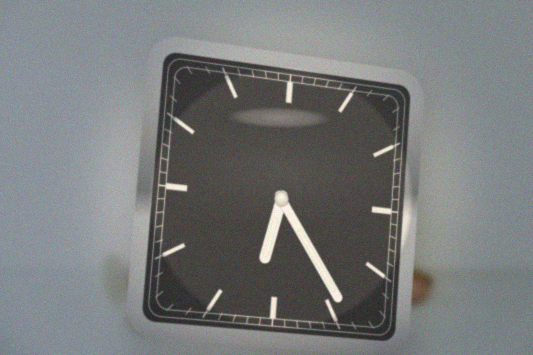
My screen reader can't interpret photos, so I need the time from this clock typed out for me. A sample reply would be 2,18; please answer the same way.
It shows 6,24
